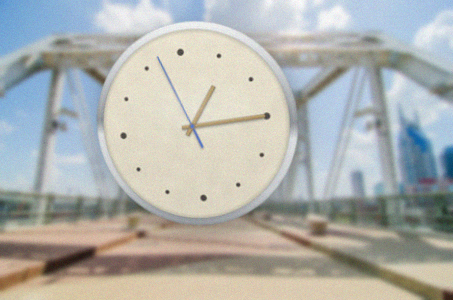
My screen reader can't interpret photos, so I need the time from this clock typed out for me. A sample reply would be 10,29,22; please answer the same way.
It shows 1,14,57
